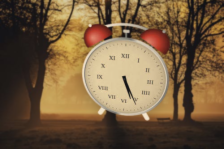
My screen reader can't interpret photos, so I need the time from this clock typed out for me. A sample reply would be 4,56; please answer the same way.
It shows 5,26
